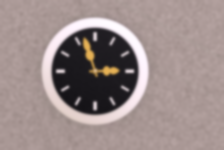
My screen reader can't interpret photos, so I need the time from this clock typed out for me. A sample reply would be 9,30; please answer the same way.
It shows 2,57
